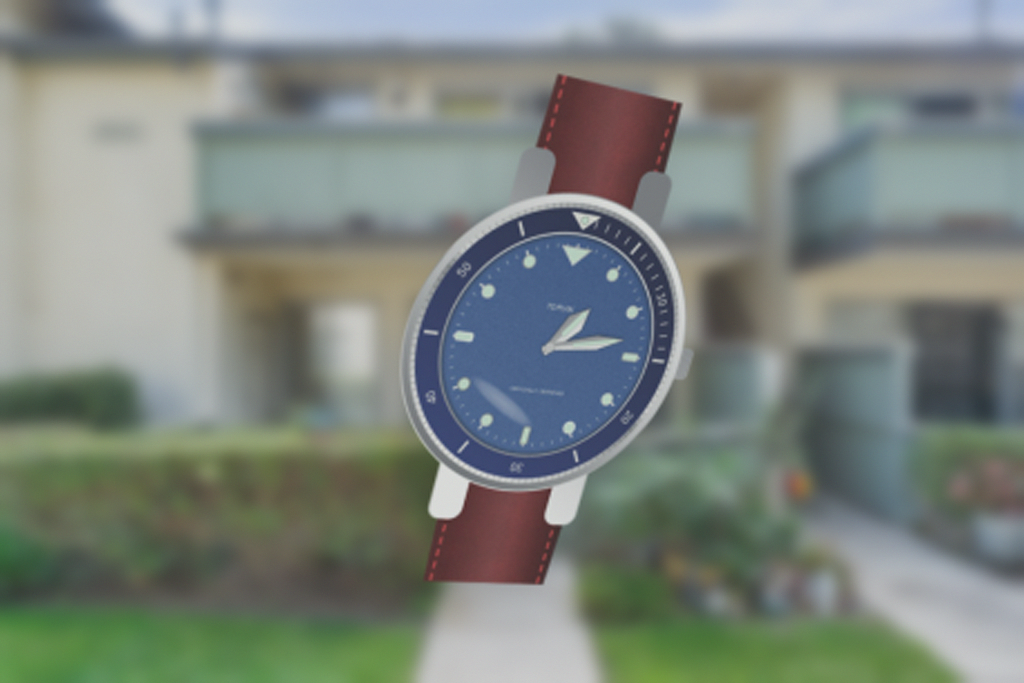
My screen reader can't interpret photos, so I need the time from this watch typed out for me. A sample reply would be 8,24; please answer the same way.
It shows 1,13
